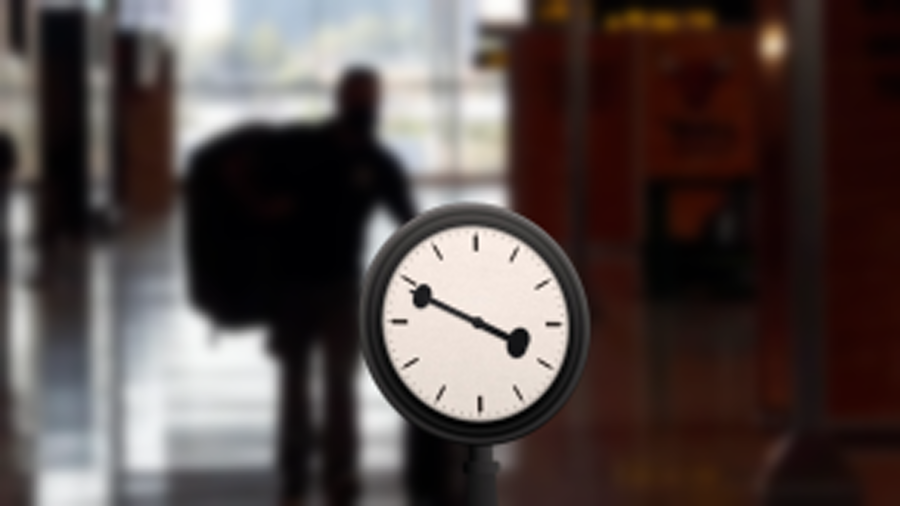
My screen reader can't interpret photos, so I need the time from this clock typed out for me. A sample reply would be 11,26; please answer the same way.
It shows 3,49
